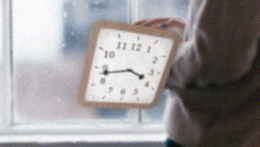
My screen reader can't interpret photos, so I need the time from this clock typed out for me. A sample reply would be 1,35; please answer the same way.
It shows 3,43
